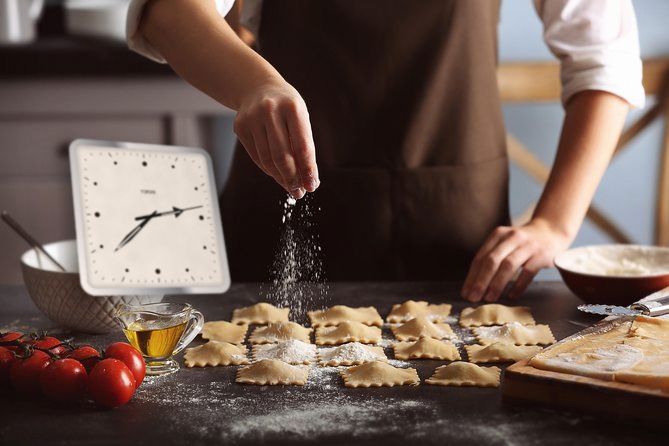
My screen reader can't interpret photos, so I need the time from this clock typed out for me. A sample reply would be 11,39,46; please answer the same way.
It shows 2,38,13
